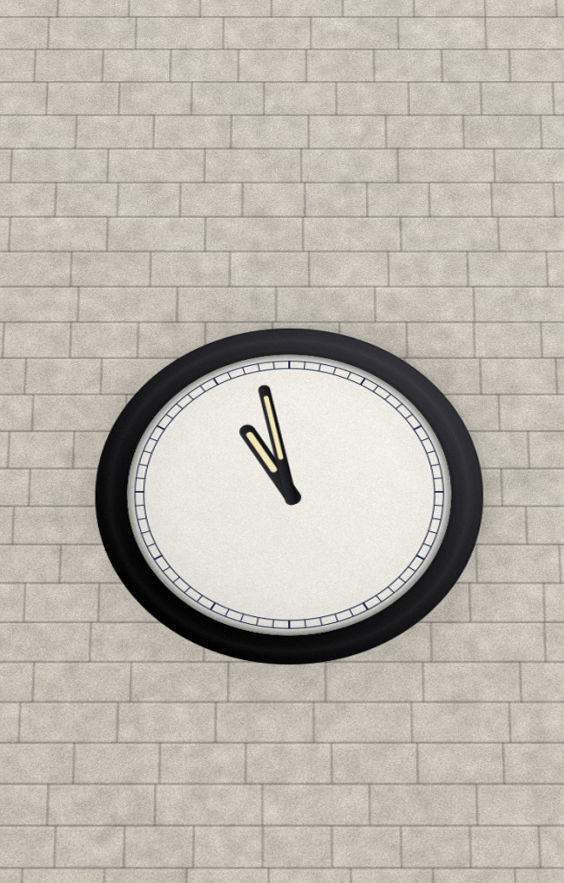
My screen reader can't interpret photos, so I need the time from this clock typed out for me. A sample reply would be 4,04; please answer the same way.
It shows 10,58
